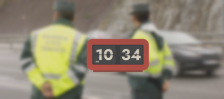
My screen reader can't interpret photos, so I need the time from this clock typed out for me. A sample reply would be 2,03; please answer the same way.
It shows 10,34
